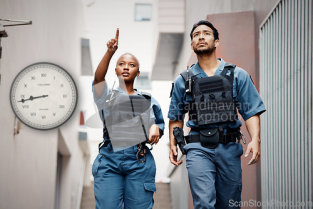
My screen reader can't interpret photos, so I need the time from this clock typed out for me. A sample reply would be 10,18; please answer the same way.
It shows 8,43
